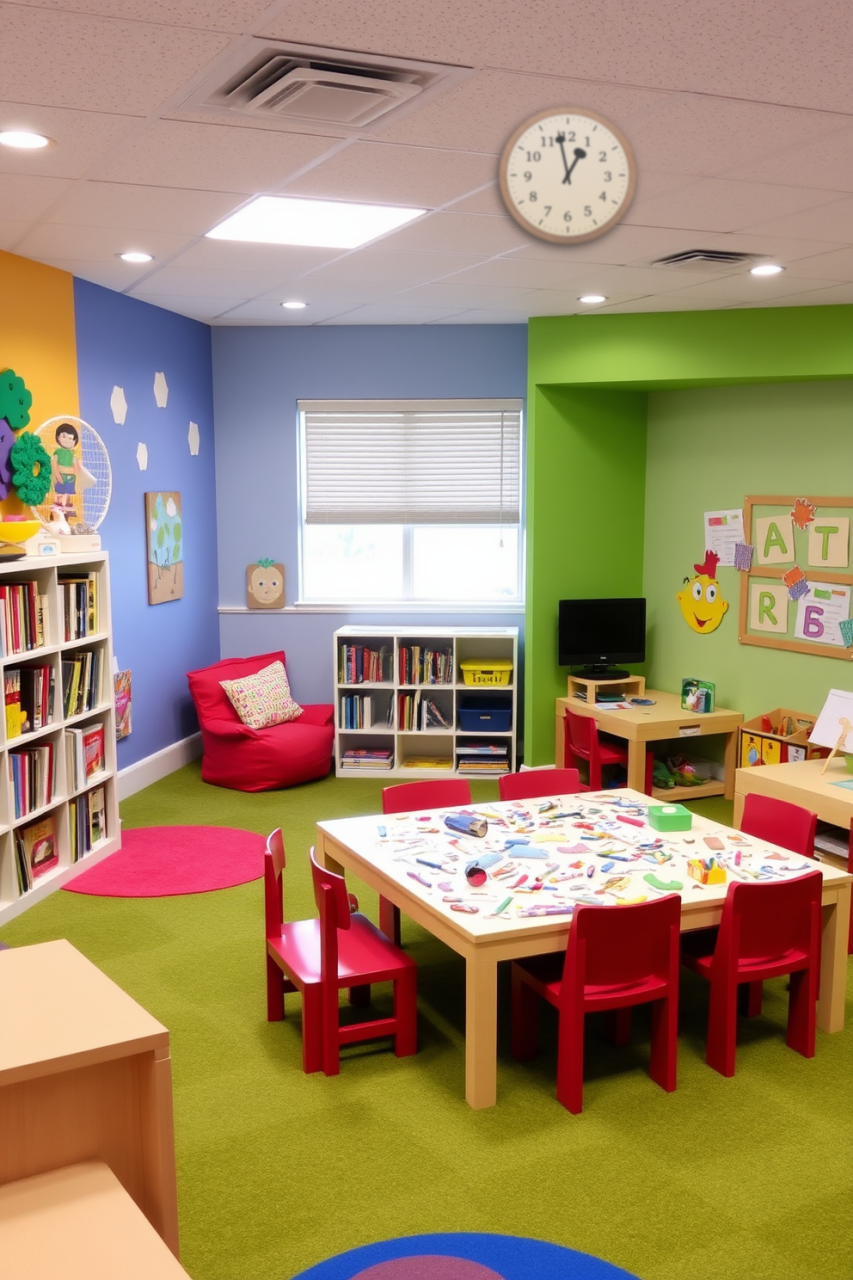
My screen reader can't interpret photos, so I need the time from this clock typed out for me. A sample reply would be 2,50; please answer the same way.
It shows 12,58
